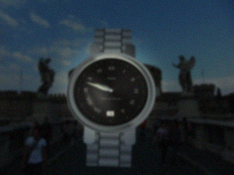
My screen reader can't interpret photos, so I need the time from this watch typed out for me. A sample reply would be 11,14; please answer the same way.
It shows 9,48
